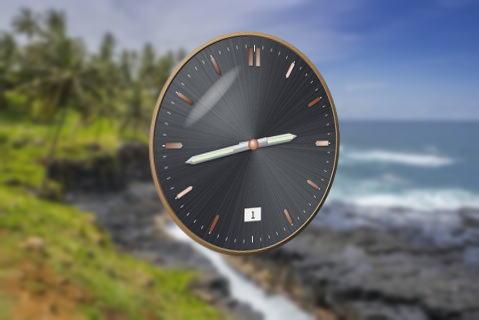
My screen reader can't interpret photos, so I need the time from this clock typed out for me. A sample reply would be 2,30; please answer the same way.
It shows 2,43
